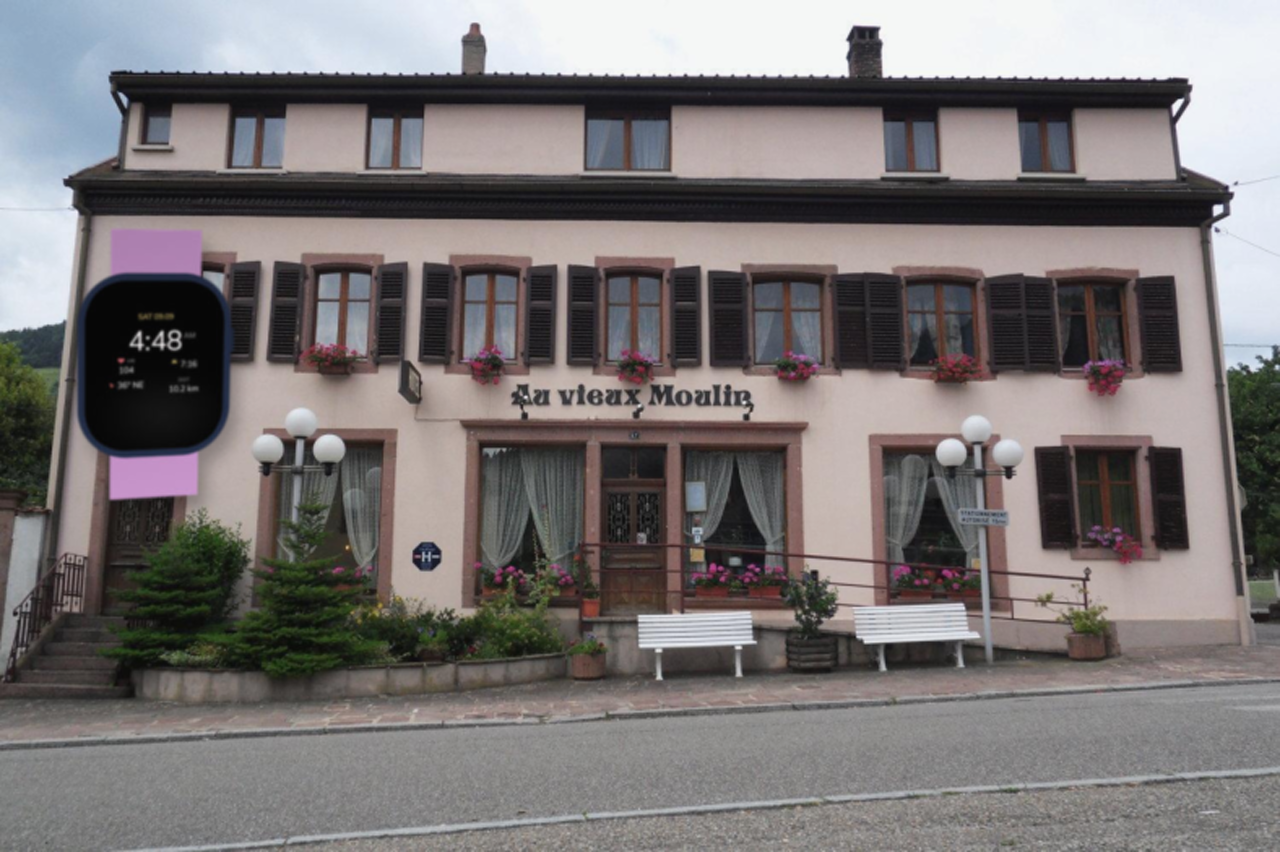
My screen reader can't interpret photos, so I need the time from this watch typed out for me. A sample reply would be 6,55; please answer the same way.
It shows 4,48
